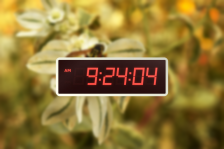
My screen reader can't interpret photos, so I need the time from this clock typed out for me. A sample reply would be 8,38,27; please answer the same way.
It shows 9,24,04
